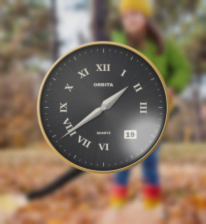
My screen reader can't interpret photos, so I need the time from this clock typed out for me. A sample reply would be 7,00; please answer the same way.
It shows 1,39
